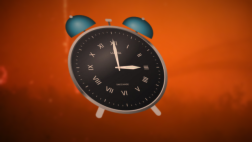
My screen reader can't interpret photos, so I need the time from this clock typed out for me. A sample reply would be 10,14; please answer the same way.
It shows 3,00
